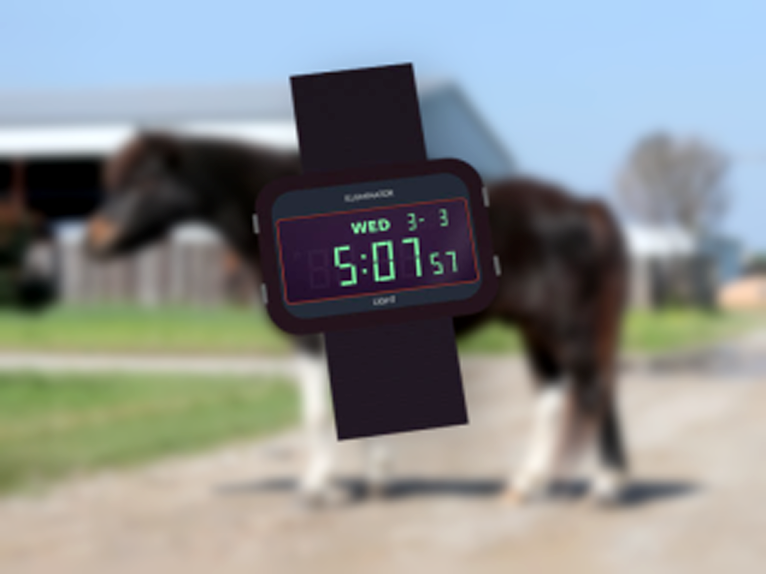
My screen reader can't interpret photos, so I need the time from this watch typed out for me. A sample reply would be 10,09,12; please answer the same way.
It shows 5,07,57
